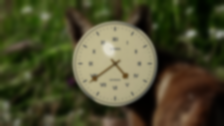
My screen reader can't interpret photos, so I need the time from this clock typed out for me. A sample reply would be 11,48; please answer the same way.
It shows 4,39
